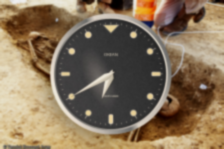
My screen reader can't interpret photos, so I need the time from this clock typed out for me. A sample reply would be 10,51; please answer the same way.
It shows 6,40
